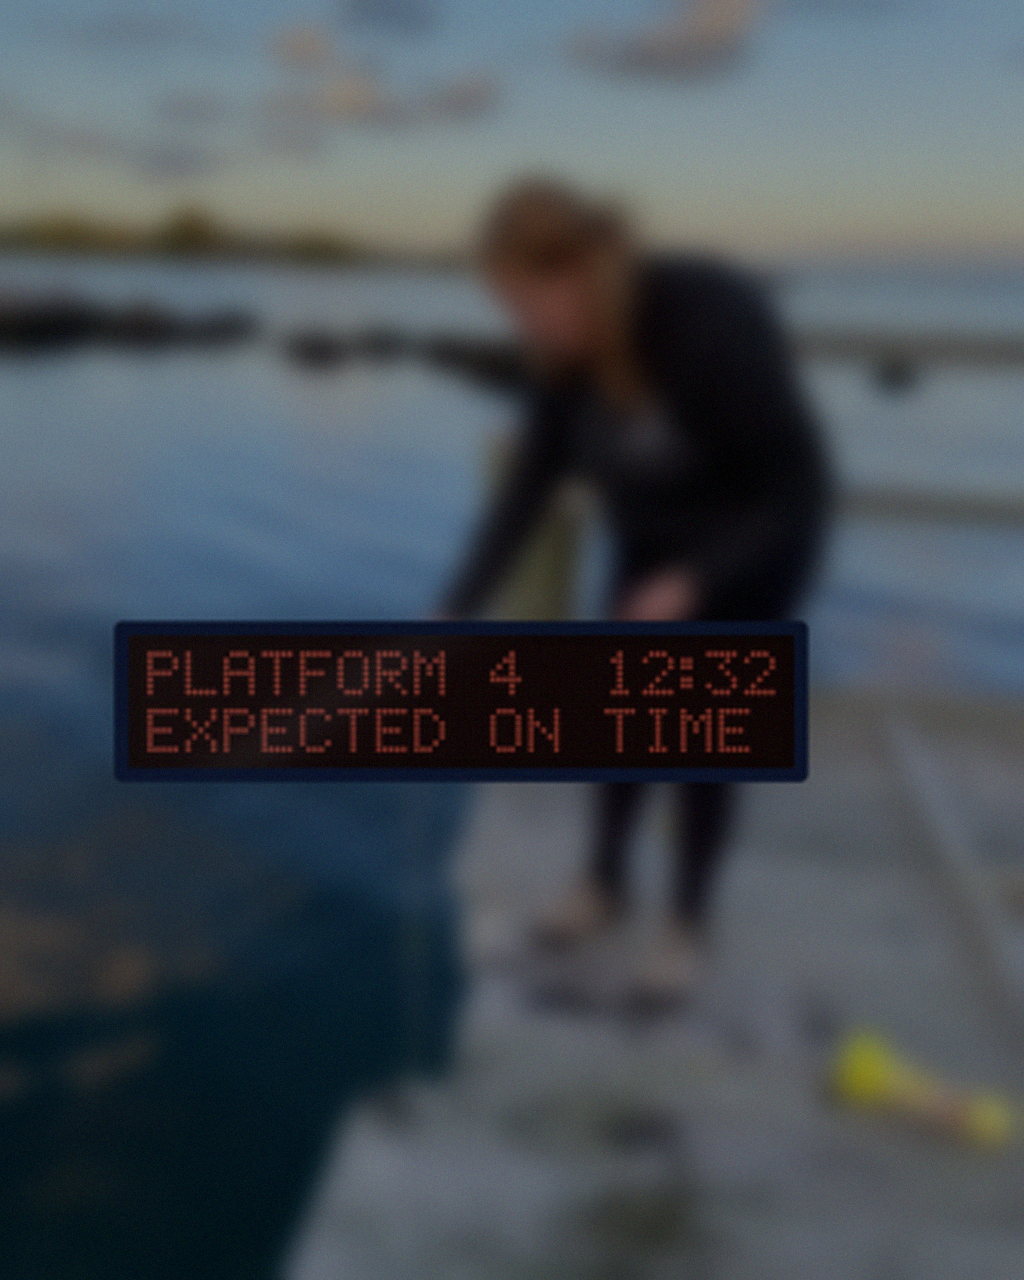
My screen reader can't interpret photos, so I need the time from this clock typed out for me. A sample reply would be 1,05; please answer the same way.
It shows 12,32
